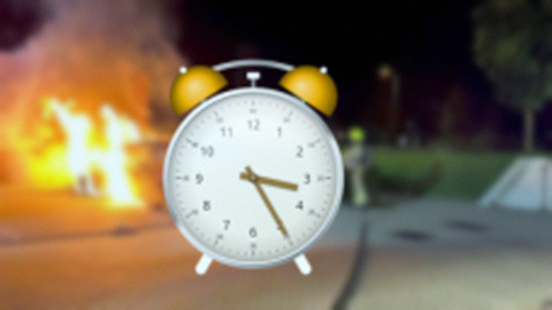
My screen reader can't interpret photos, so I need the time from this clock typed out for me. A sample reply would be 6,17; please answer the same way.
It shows 3,25
